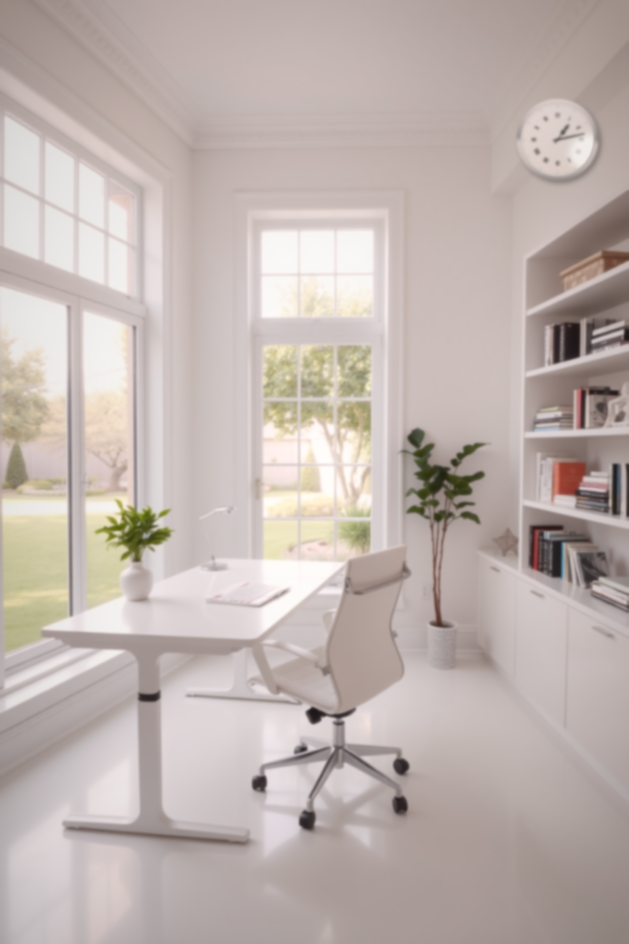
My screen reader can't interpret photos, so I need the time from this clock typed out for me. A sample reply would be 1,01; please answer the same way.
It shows 1,13
